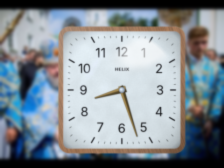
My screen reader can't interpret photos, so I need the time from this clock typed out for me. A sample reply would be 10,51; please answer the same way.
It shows 8,27
